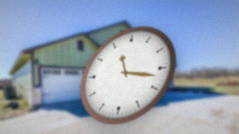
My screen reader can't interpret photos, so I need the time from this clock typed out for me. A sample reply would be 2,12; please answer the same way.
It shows 11,17
